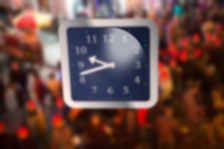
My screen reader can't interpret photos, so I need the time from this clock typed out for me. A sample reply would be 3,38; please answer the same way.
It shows 9,42
